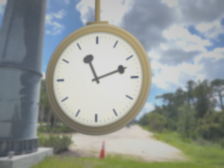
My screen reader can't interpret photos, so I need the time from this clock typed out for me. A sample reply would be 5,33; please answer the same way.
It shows 11,12
